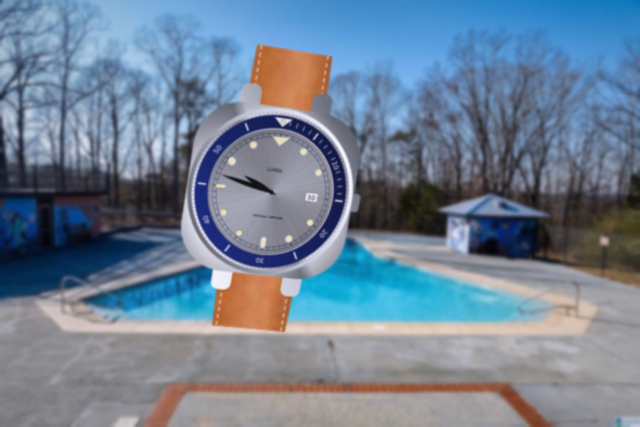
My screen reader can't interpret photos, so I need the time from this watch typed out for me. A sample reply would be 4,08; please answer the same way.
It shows 9,47
